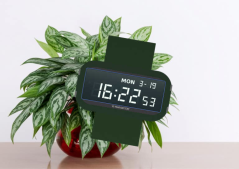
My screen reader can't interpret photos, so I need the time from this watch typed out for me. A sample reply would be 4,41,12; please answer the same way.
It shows 16,22,53
